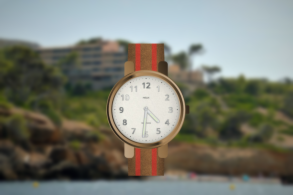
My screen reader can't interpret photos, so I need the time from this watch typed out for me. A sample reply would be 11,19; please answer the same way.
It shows 4,31
